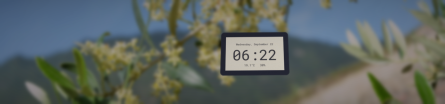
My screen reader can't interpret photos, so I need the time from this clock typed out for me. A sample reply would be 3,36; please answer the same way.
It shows 6,22
